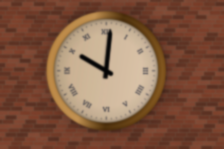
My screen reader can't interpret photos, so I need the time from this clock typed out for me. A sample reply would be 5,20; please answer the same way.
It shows 10,01
